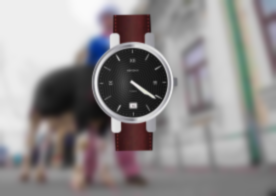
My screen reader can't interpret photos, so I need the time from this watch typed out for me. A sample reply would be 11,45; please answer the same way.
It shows 4,21
